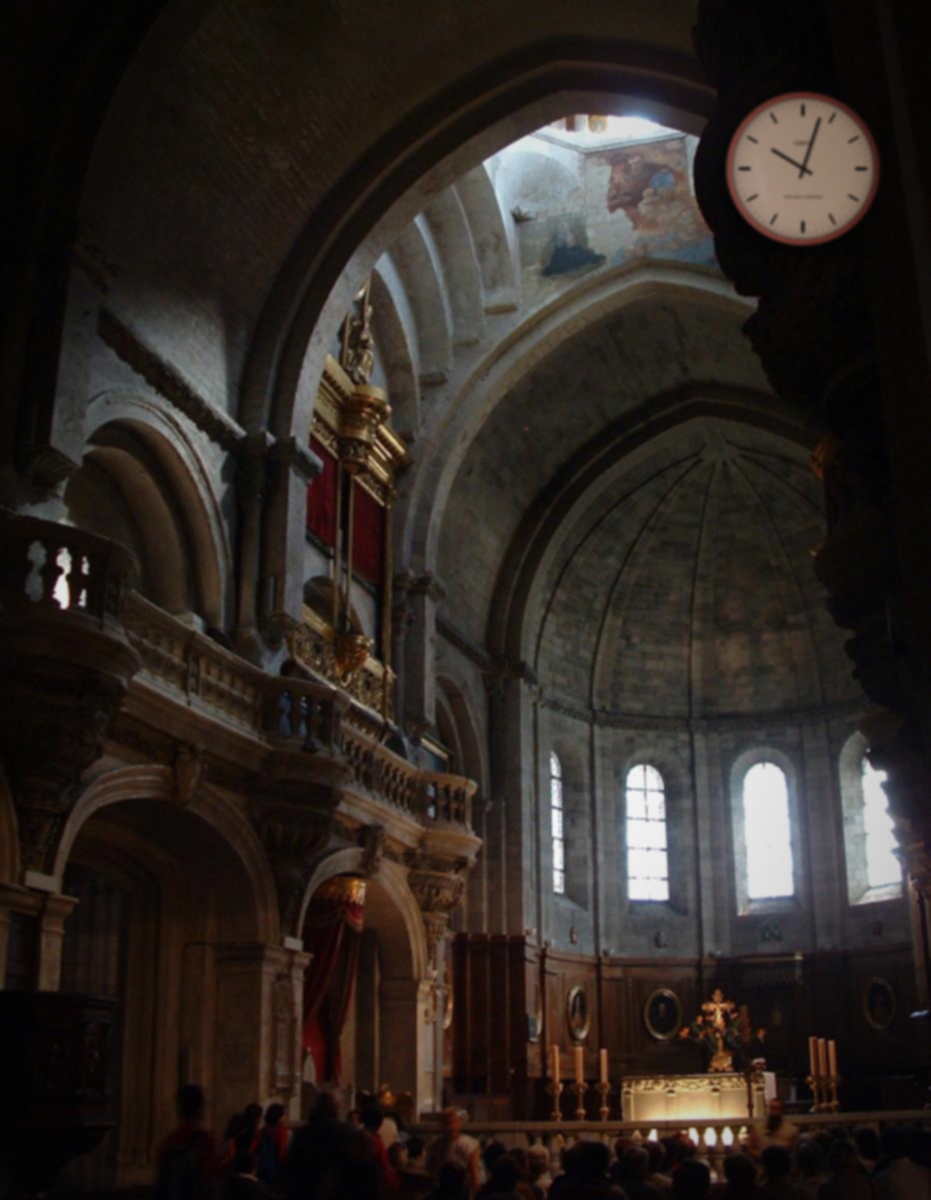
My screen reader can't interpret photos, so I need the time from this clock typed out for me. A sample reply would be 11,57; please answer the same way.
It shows 10,03
